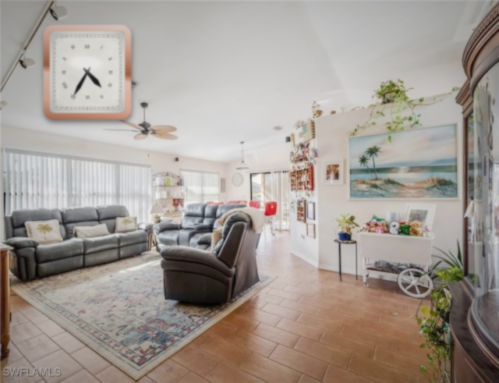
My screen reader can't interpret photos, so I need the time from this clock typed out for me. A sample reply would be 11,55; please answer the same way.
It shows 4,35
